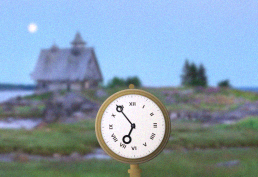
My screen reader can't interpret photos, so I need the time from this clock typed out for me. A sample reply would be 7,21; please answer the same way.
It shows 6,54
